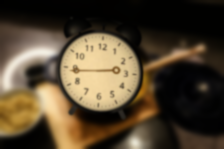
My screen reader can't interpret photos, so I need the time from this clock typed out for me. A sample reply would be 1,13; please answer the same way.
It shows 2,44
